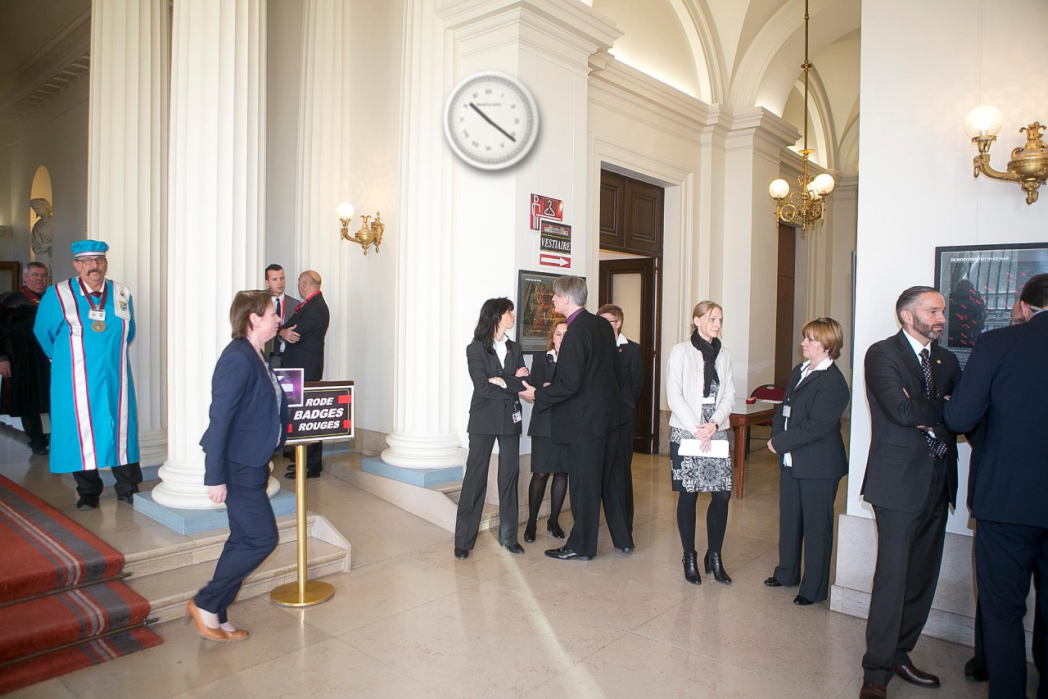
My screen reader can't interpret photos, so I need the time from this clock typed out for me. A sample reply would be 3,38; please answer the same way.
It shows 10,21
